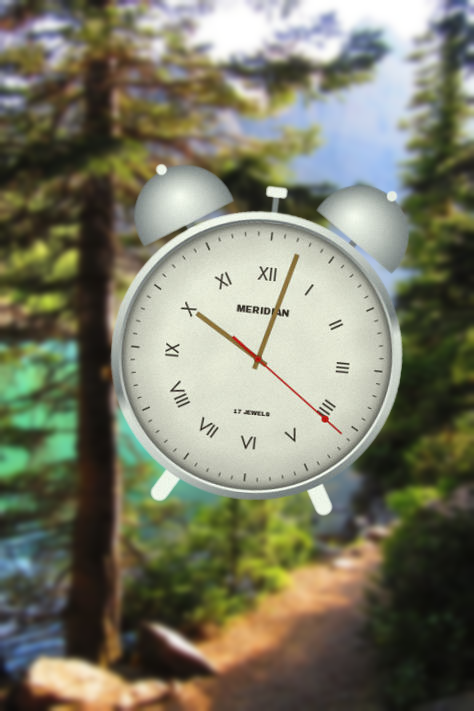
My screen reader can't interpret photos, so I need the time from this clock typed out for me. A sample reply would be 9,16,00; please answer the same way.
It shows 10,02,21
